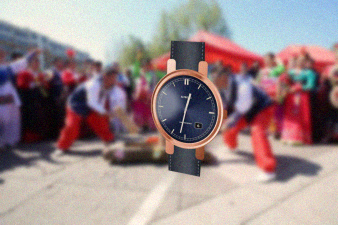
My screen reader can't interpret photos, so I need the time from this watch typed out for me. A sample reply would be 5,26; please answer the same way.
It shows 12,32
